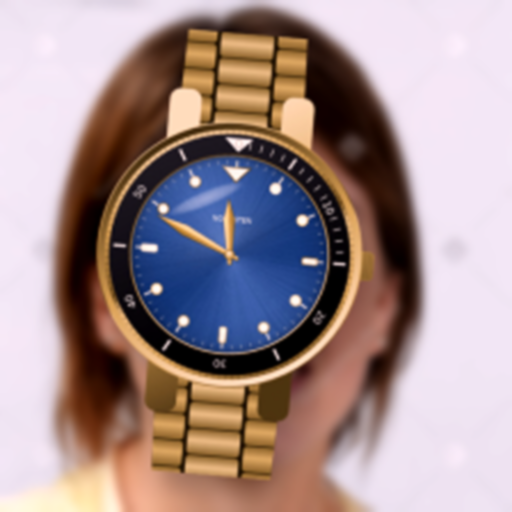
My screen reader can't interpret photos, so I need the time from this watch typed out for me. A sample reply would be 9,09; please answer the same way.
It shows 11,49
